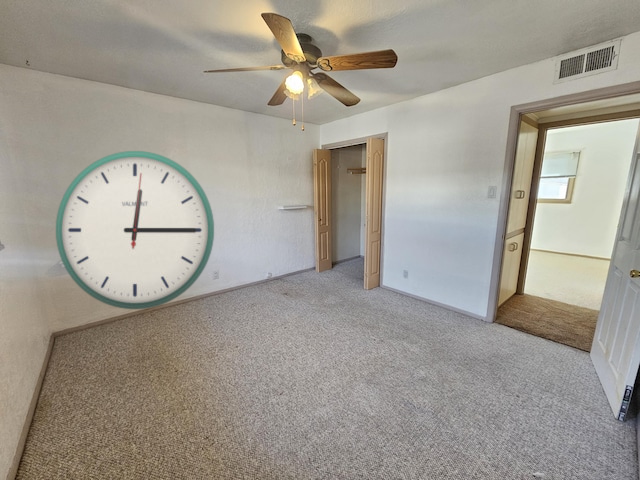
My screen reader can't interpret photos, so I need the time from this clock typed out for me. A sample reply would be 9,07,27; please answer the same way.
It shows 12,15,01
